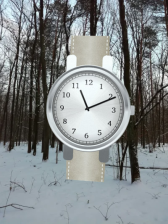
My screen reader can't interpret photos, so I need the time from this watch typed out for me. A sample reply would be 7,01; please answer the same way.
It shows 11,11
